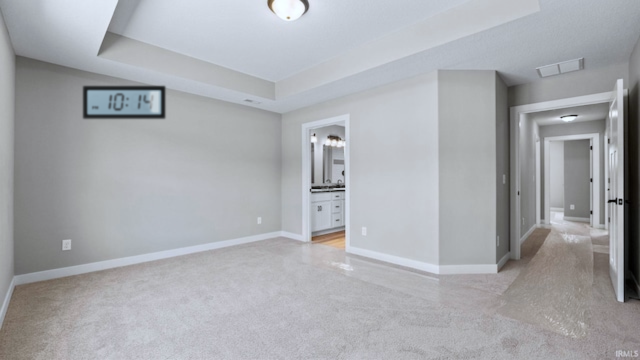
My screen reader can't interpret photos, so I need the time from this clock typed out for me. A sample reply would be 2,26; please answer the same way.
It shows 10,14
